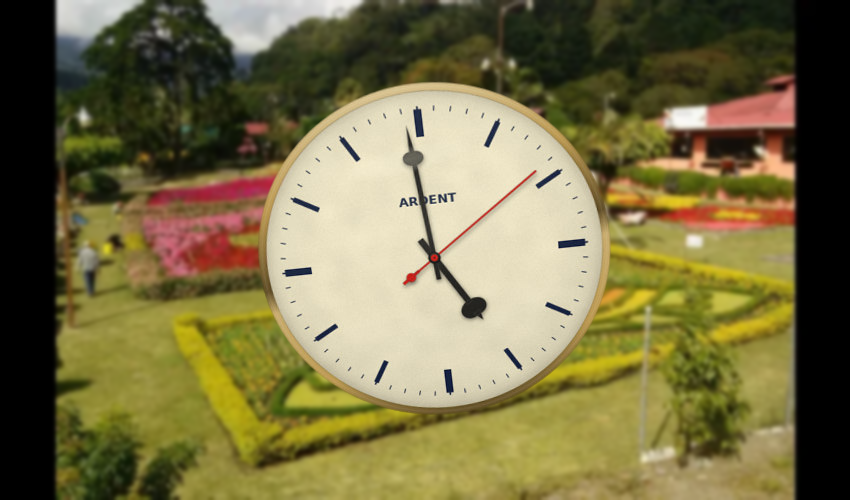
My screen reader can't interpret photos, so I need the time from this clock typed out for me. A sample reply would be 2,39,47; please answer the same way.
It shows 4,59,09
